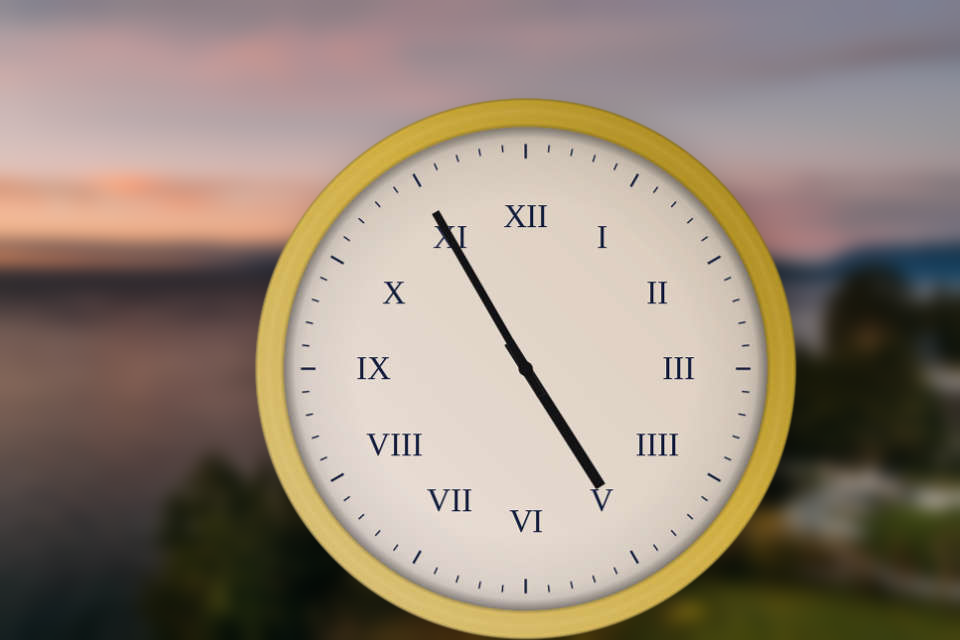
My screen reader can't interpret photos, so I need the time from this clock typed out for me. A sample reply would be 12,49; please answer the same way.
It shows 4,55
